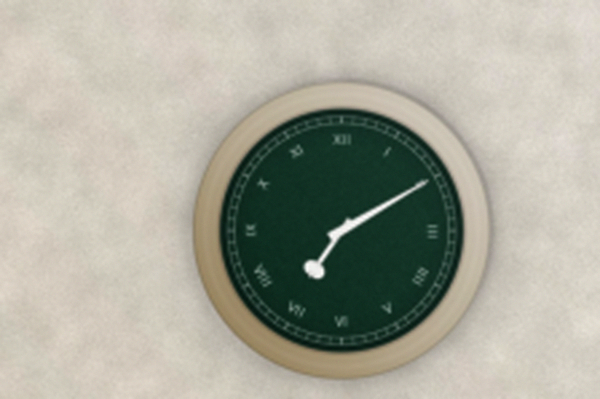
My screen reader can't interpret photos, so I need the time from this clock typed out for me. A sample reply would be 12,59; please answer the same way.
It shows 7,10
